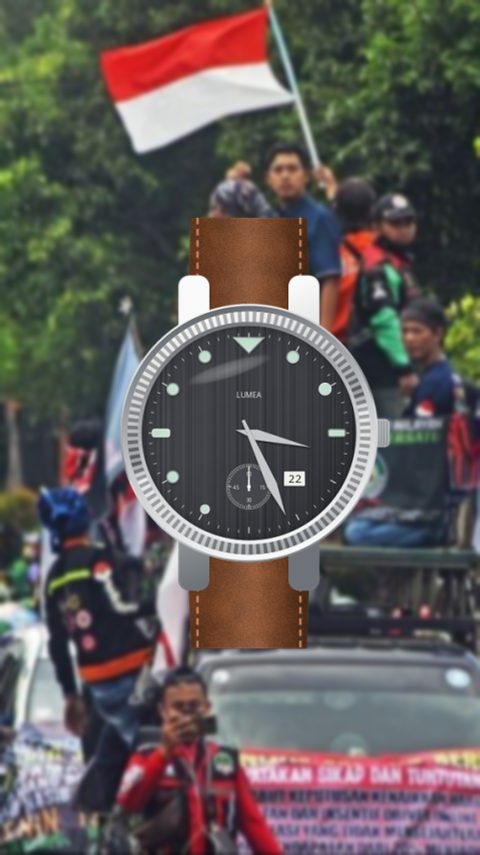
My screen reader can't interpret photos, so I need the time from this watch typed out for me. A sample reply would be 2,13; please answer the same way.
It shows 3,26
